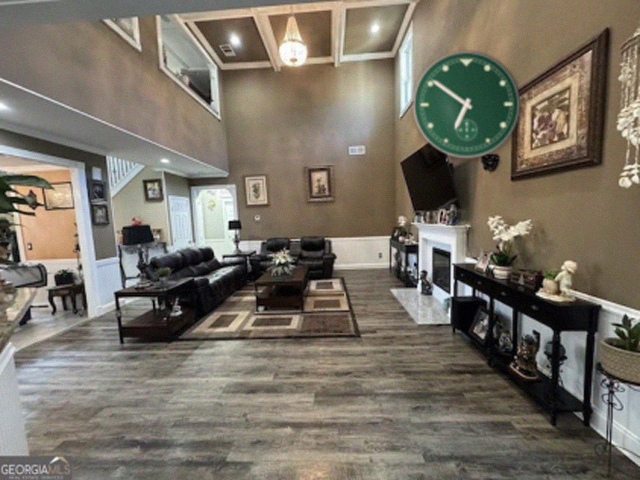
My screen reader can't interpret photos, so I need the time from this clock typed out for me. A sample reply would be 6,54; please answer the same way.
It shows 6,51
